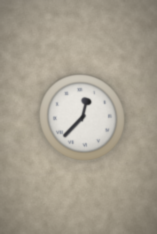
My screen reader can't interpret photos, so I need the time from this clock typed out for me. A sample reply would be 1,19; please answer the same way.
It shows 12,38
